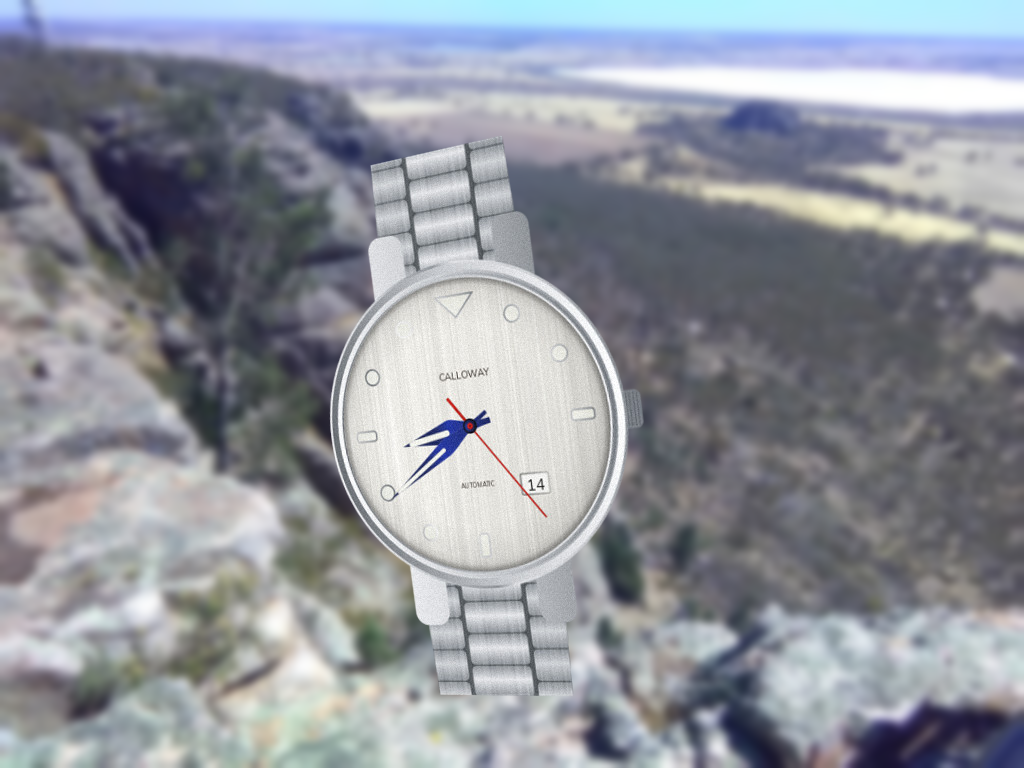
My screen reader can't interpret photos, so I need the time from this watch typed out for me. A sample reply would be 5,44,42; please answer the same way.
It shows 8,39,24
